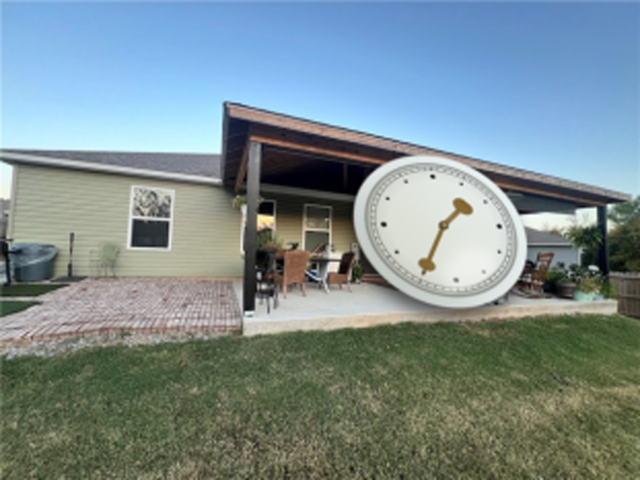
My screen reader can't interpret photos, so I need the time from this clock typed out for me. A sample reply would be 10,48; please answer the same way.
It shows 1,35
